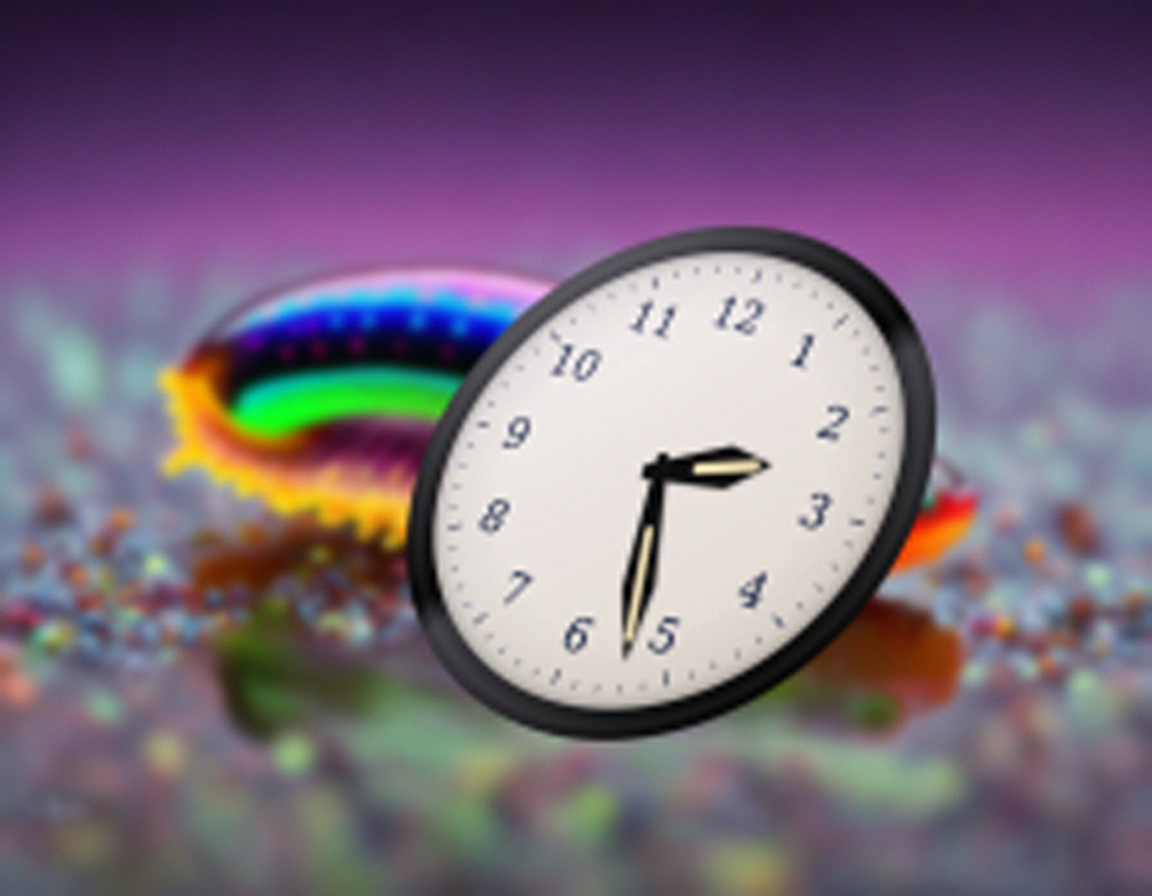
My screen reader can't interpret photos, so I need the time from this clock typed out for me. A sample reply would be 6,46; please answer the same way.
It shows 2,27
